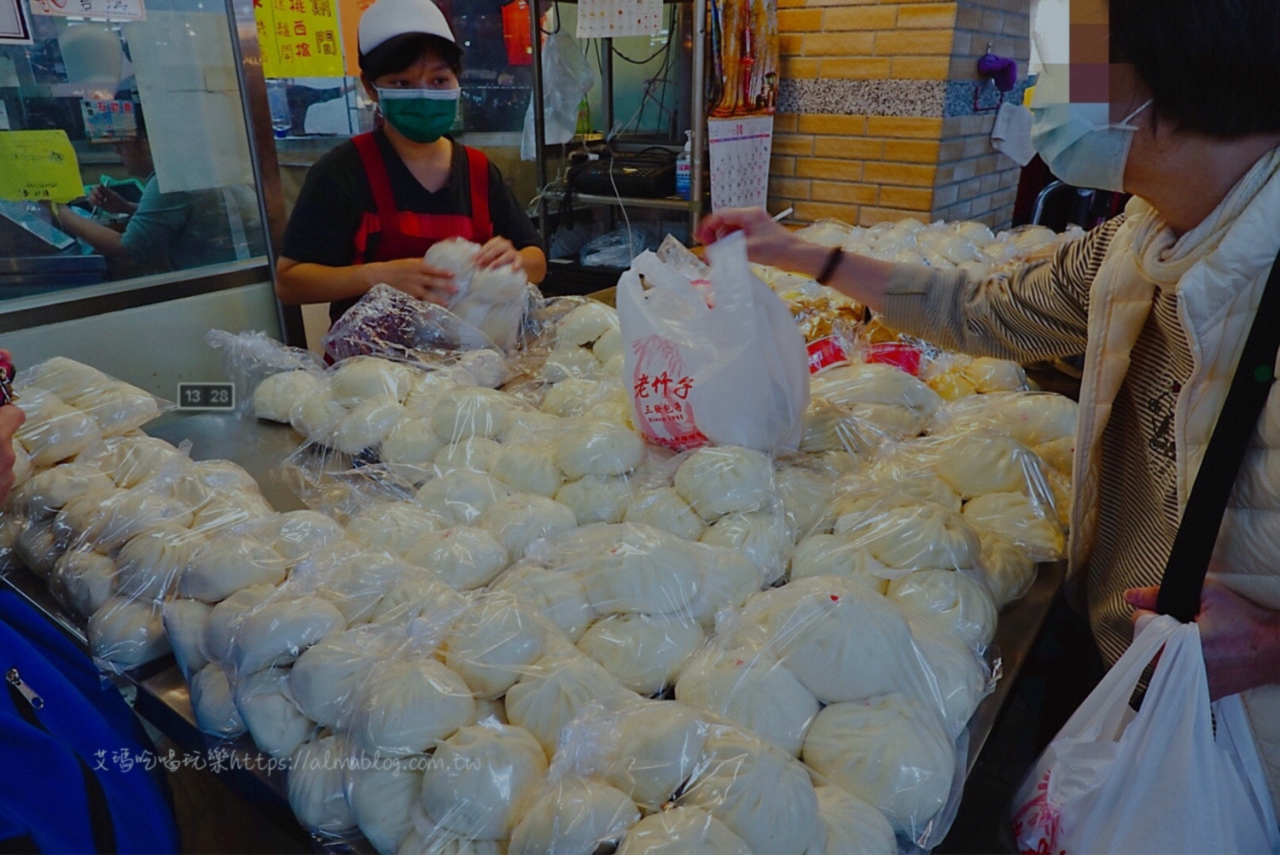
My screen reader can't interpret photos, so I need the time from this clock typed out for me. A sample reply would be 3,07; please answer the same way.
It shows 13,28
